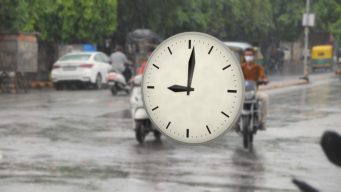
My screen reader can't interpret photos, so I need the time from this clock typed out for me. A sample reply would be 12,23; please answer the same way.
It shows 9,01
